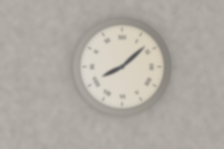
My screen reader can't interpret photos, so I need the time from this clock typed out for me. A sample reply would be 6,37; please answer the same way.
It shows 8,08
